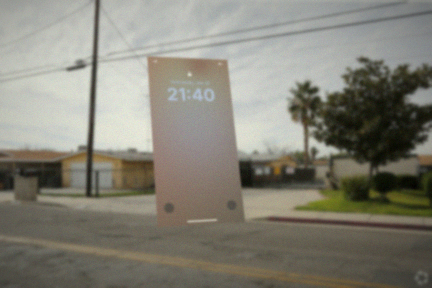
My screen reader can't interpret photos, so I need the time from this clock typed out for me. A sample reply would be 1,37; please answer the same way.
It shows 21,40
